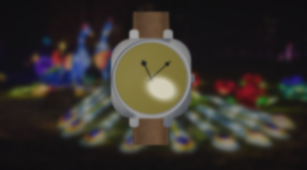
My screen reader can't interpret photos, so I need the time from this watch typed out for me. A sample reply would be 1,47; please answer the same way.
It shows 11,08
